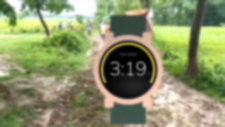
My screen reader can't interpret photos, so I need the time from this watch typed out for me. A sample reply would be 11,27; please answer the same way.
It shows 3,19
